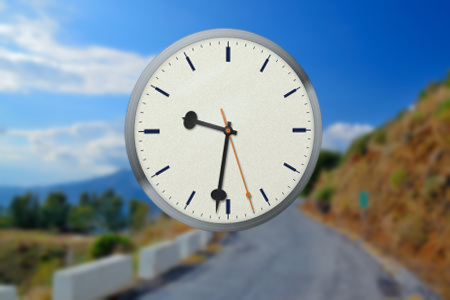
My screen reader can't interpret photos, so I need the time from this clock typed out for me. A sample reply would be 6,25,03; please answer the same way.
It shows 9,31,27
